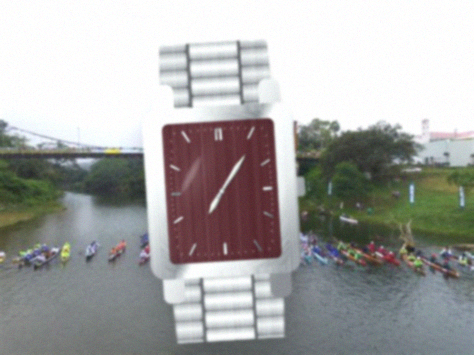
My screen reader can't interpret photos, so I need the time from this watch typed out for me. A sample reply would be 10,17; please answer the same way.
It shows 7,06
